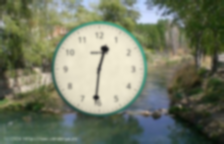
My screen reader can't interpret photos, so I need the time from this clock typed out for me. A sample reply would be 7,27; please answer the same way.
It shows 12,31
